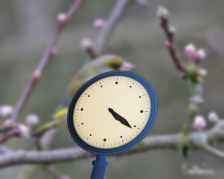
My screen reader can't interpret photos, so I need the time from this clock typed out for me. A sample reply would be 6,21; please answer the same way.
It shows 4,21
